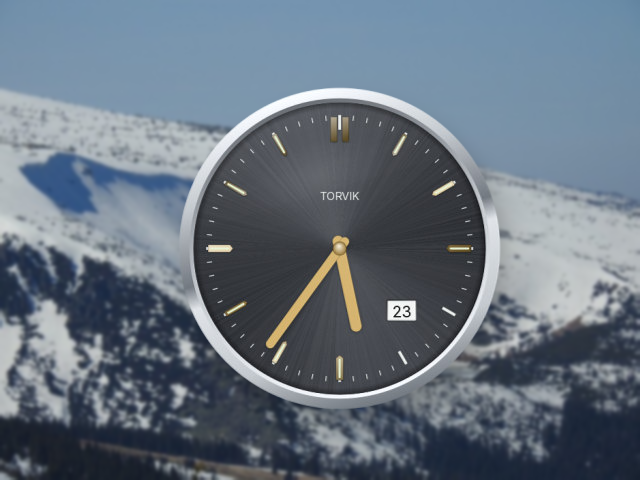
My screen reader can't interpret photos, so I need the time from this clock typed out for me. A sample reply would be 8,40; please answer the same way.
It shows 5,36
